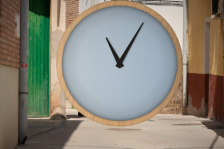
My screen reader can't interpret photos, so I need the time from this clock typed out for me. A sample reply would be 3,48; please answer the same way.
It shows 11,05
